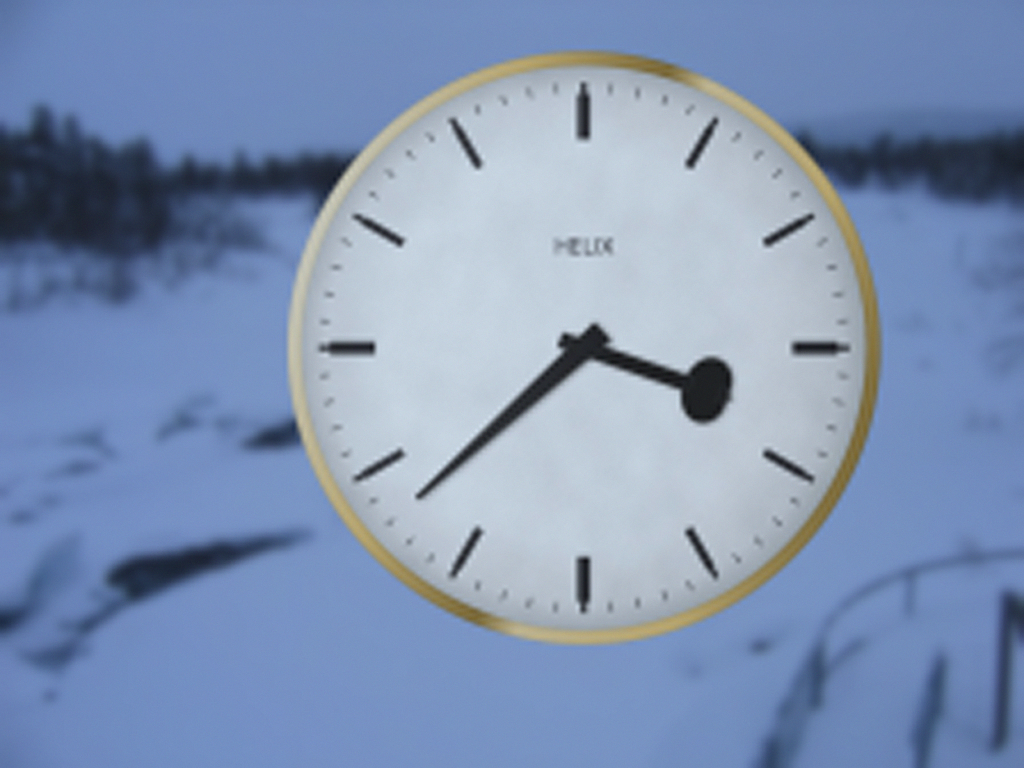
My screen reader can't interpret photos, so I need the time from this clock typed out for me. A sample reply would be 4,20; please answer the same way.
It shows 3,38
